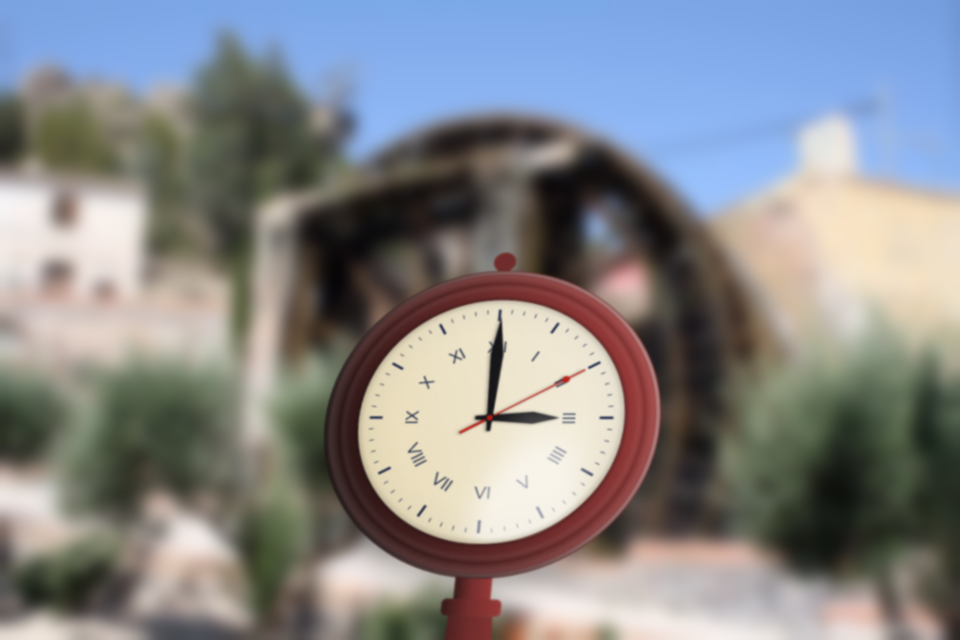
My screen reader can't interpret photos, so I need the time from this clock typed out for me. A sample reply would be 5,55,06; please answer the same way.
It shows 3,00,10
